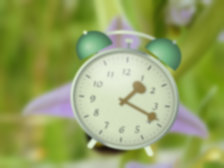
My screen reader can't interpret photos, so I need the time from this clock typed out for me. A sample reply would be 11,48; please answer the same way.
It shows 1,19
